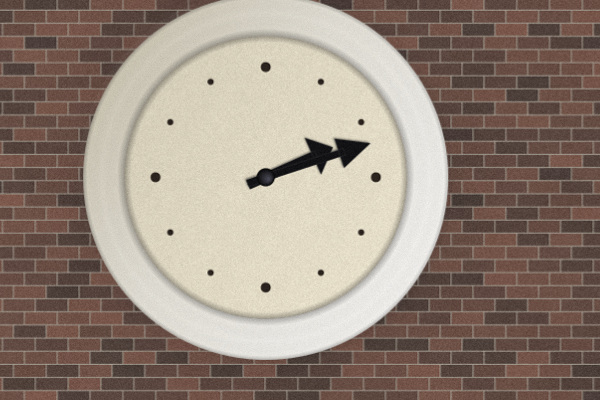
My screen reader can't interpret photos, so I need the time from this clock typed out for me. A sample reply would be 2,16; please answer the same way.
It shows 2,12
